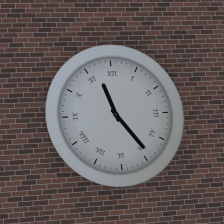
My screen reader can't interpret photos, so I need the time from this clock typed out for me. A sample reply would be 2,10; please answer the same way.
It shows 11,24
